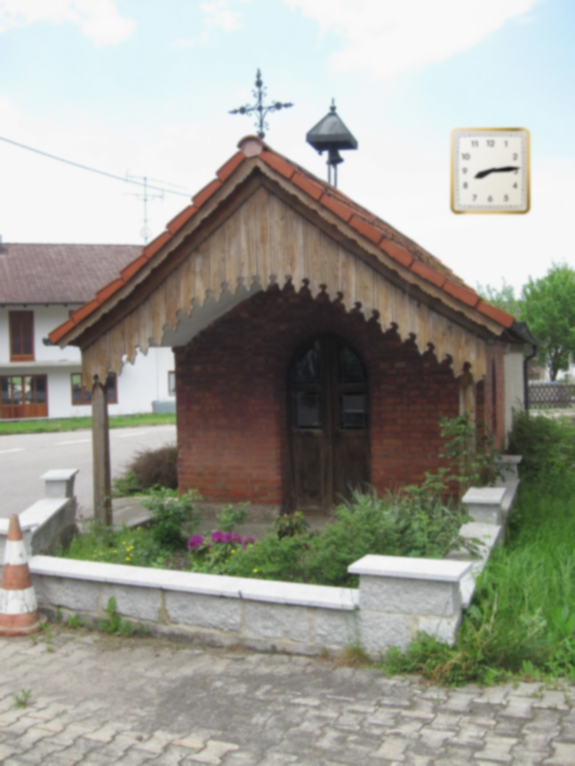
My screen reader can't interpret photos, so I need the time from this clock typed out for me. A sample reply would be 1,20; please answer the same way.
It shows 8,14
